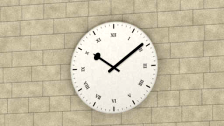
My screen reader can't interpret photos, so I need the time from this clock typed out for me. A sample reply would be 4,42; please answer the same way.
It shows 10,09
